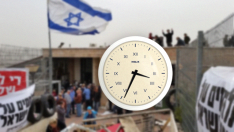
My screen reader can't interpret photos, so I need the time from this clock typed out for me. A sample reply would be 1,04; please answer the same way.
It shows 3,34
